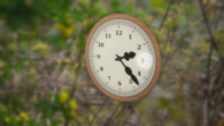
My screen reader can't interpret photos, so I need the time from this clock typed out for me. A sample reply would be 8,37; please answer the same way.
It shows 2,23
